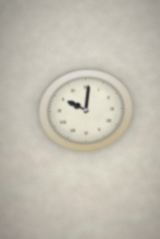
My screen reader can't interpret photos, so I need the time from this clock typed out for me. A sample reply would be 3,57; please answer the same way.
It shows 10,01
